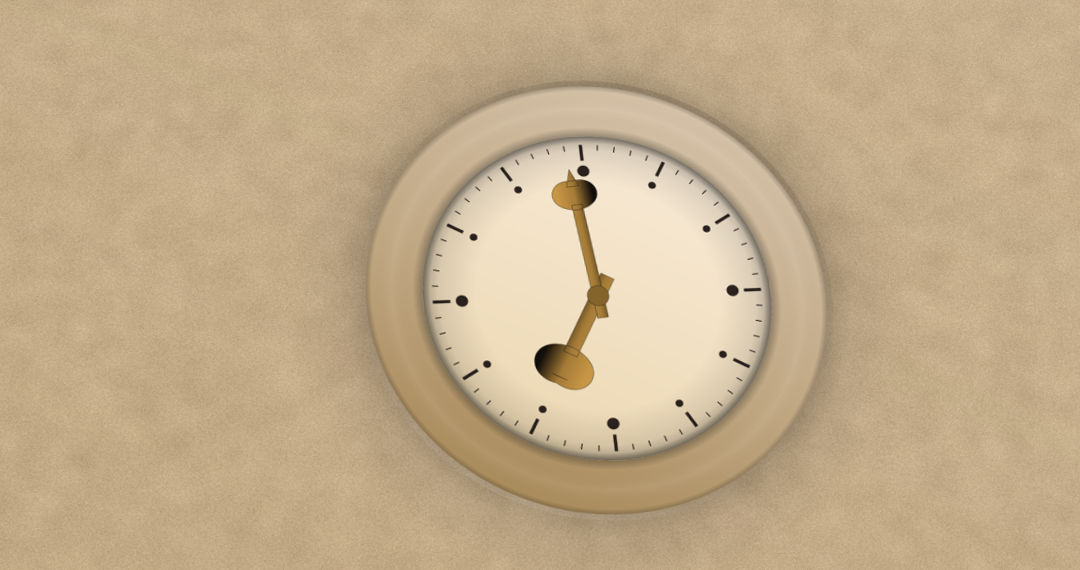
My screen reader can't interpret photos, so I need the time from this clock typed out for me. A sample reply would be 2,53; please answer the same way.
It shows 6,59
